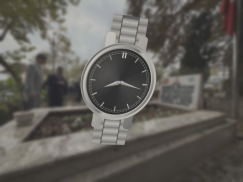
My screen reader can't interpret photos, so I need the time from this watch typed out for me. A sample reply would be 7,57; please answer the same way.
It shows 8,17
